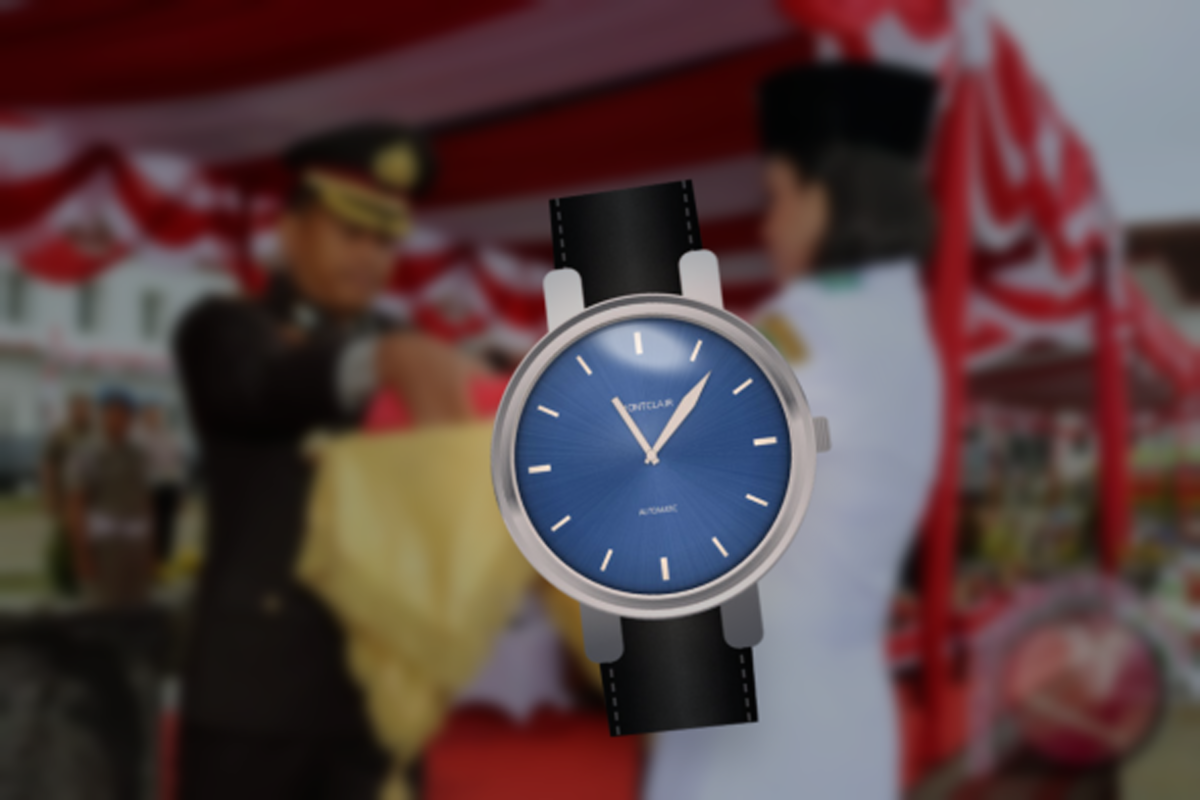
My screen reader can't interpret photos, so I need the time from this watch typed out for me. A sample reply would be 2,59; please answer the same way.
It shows 11,07
